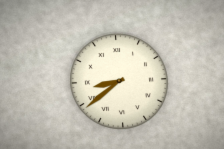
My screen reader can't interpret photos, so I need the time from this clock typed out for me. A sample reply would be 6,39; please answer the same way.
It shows 8,39
